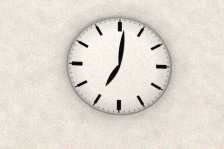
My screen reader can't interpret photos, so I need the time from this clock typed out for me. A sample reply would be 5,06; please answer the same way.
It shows 7,01
